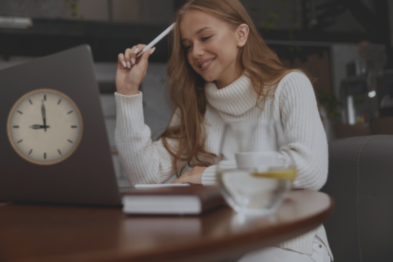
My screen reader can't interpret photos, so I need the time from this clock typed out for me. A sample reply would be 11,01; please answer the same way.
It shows 8,59
